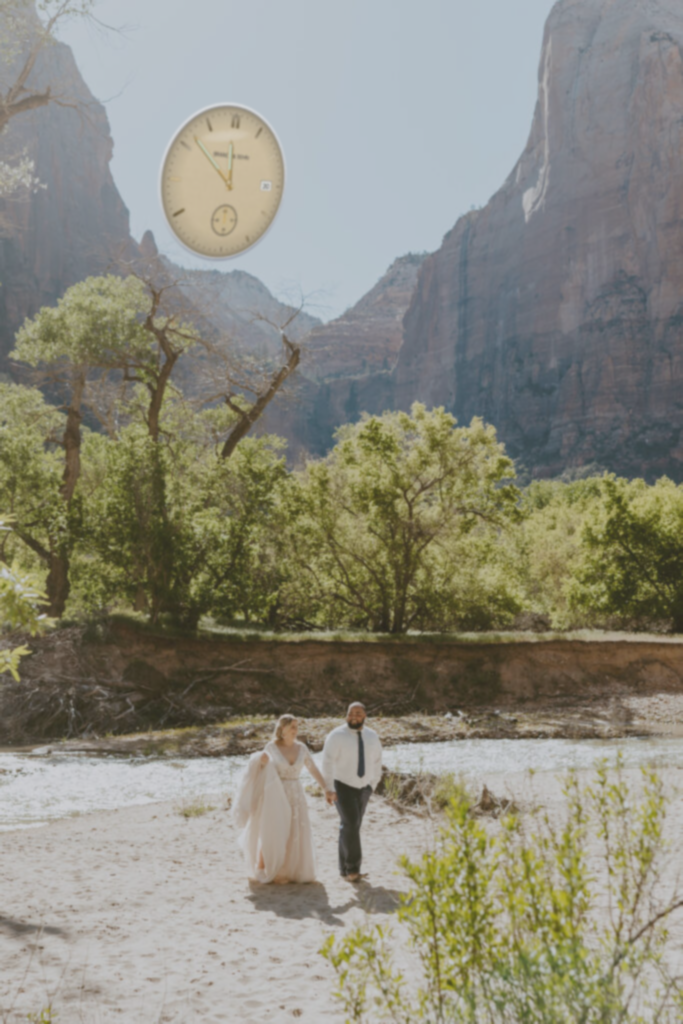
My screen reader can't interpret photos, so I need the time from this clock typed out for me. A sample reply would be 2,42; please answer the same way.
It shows 11,52
